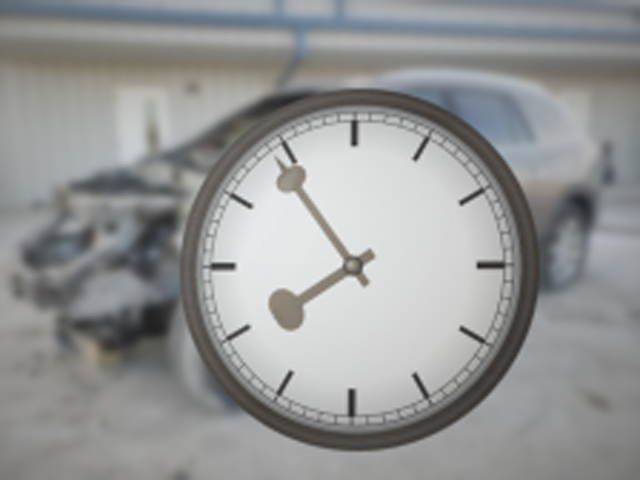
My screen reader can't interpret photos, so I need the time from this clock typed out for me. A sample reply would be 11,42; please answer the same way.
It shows 7,54
